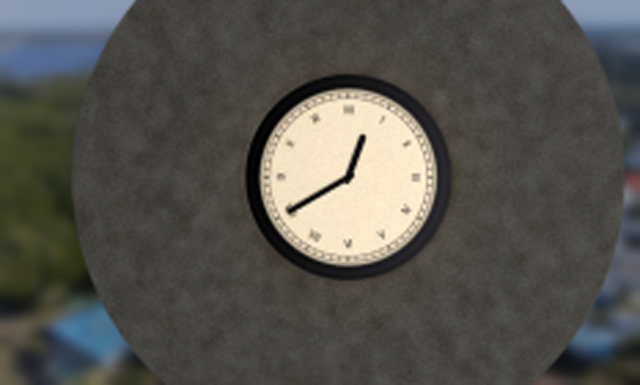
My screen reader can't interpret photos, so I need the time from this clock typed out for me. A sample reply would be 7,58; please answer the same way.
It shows 12,40
